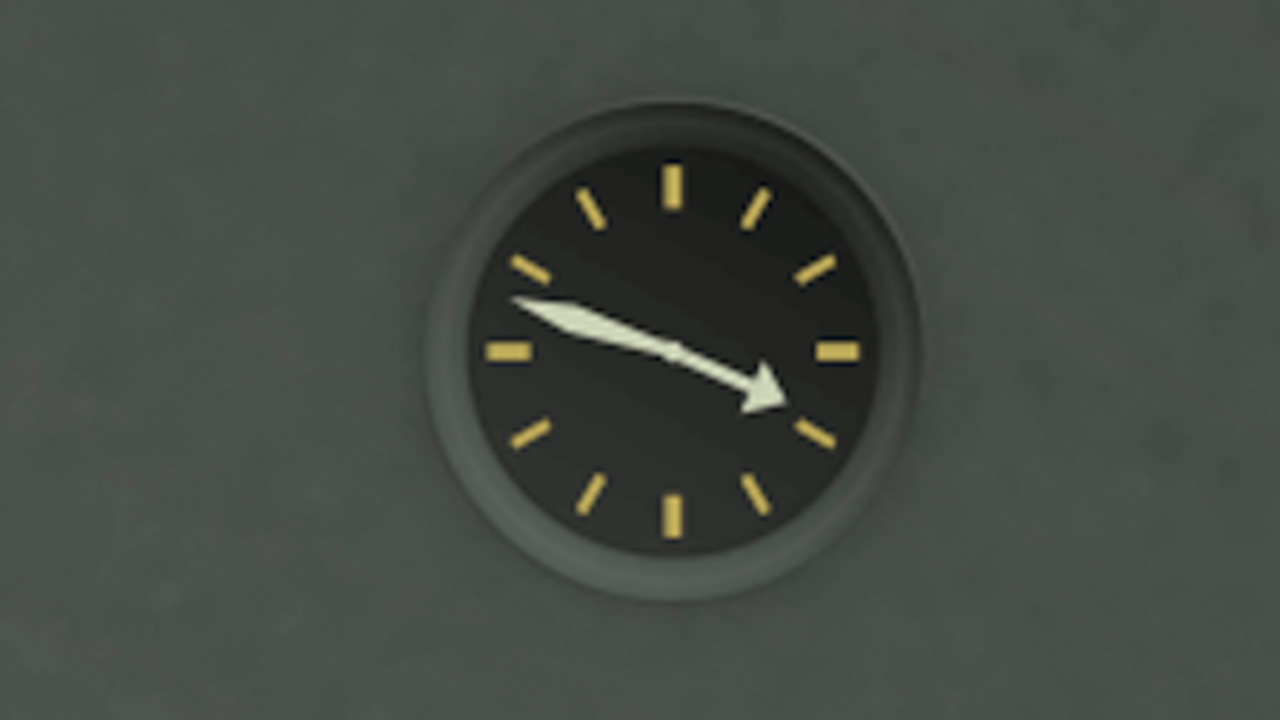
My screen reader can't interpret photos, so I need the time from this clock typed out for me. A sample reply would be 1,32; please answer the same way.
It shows 3,48
